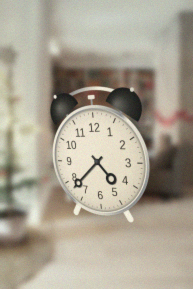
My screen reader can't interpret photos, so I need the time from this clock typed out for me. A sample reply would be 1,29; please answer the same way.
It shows 4,38
